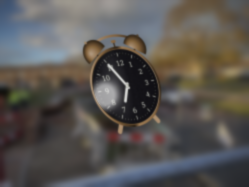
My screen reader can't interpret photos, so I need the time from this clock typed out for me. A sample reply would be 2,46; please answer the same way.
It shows 6,55
